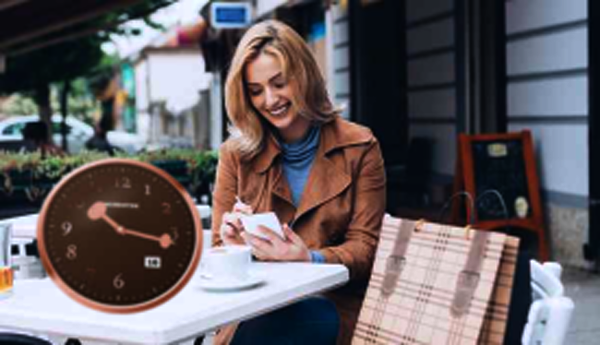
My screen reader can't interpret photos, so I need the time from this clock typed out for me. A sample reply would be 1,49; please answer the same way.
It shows 10,17
